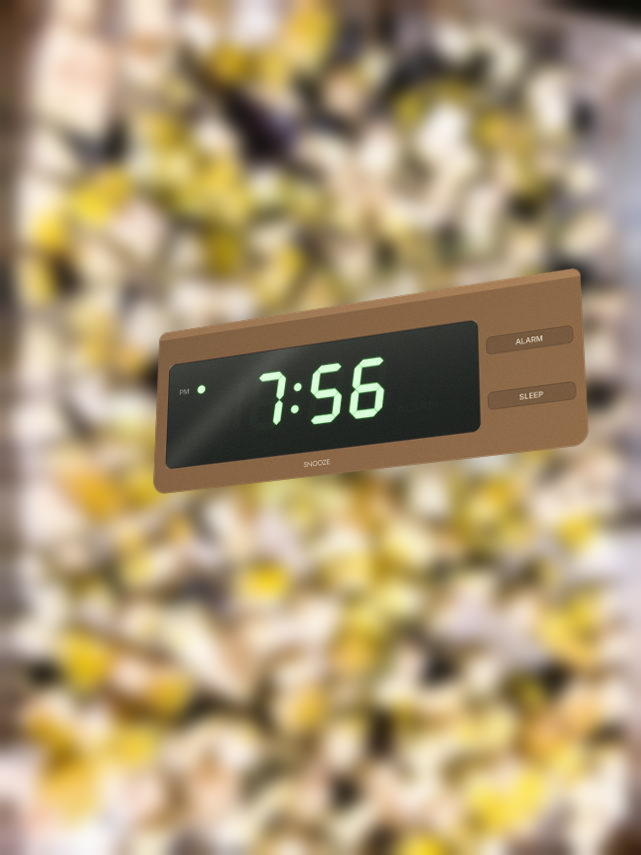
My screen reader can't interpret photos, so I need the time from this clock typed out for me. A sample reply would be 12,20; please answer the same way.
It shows 7,56
